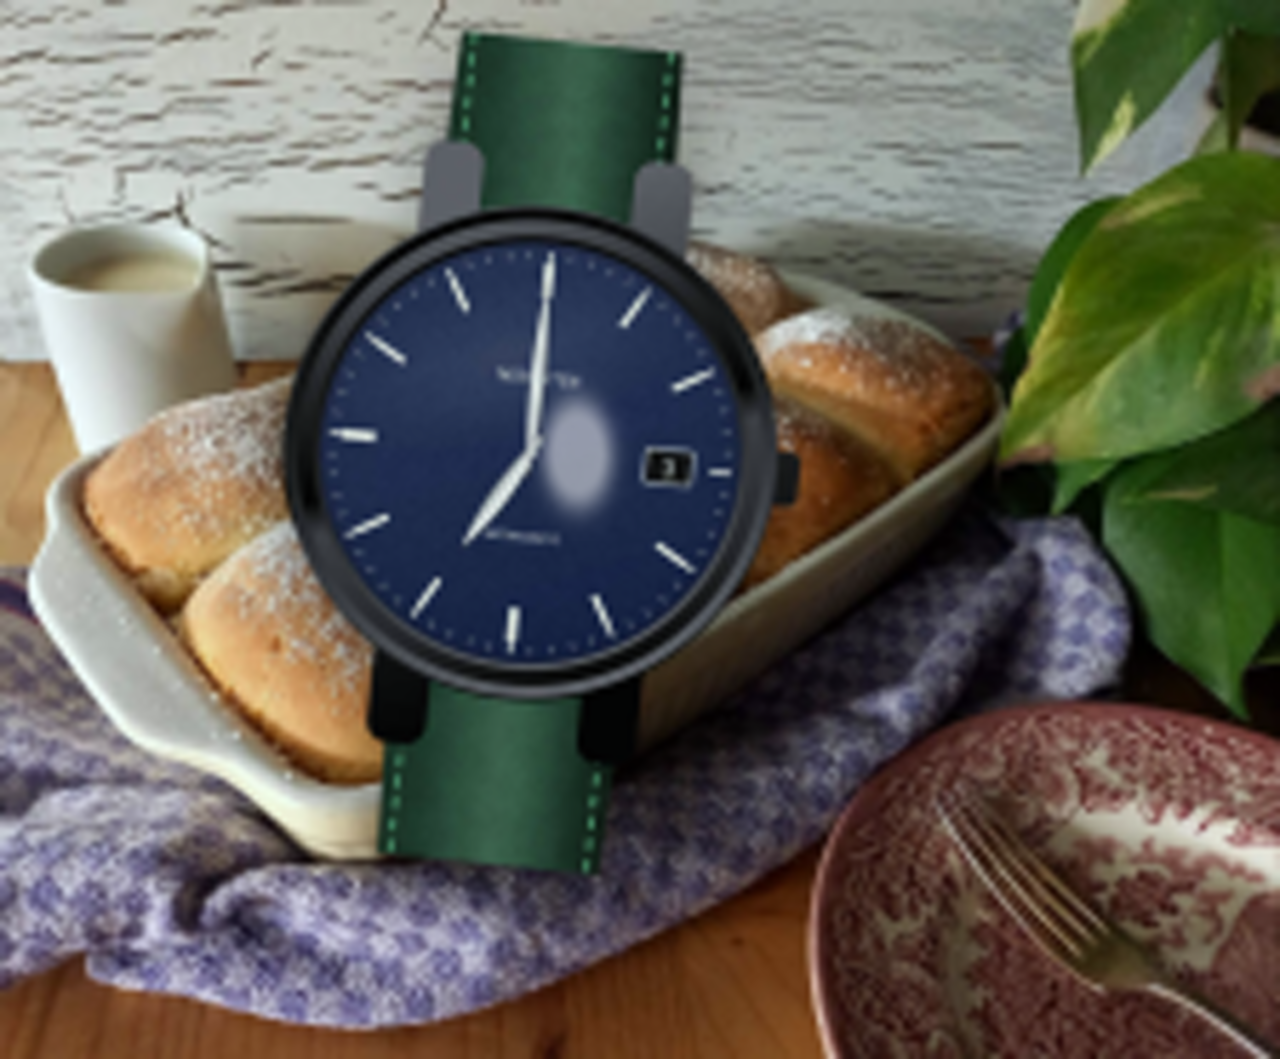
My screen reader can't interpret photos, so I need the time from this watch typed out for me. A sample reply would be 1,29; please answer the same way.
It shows 7,00
